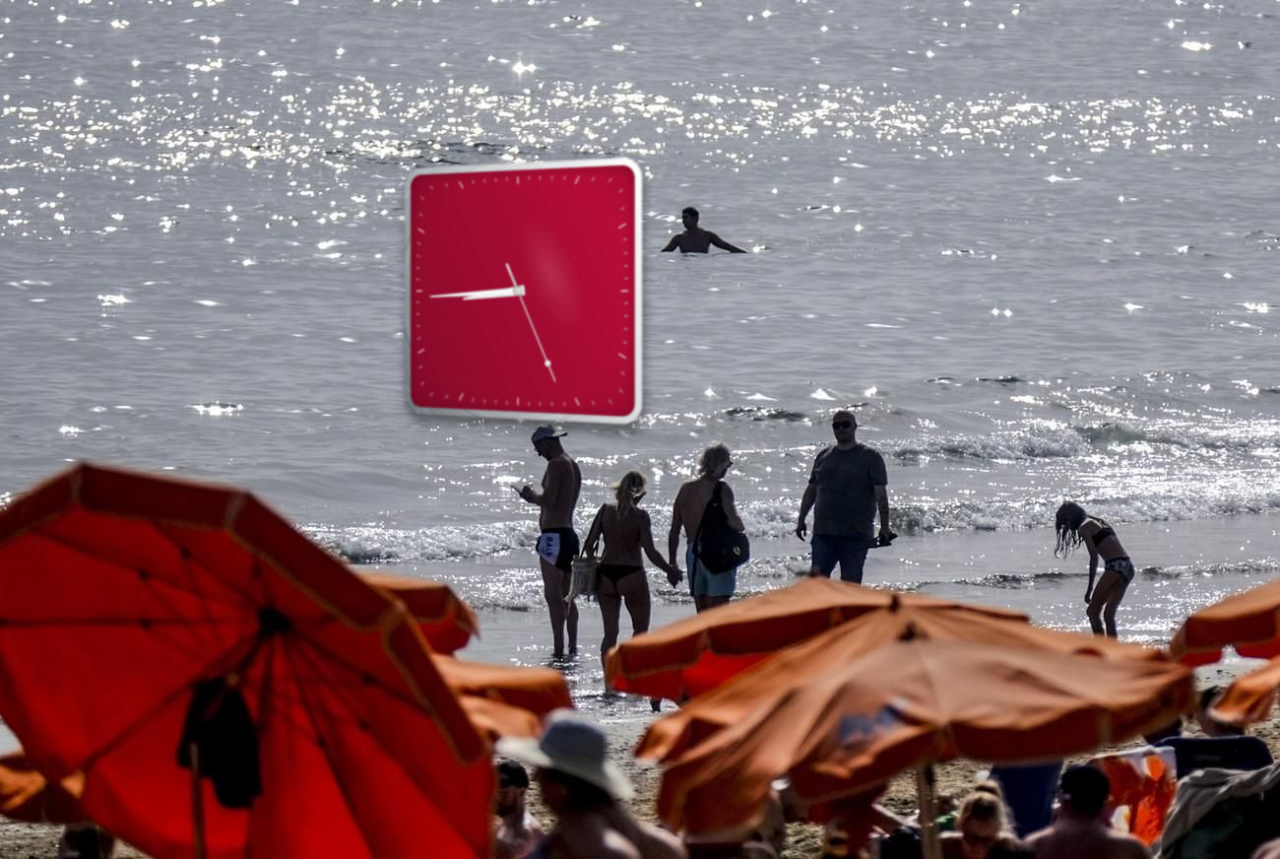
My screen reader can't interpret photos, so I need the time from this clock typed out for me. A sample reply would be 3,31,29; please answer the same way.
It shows 8,44,26
